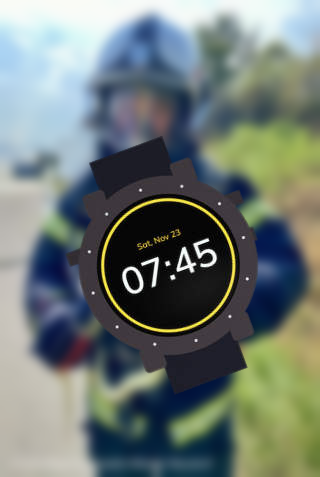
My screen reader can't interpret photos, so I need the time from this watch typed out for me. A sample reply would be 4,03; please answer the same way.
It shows 7,45
